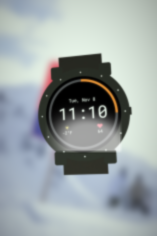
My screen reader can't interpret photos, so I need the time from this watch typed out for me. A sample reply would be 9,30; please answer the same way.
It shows 11,10
